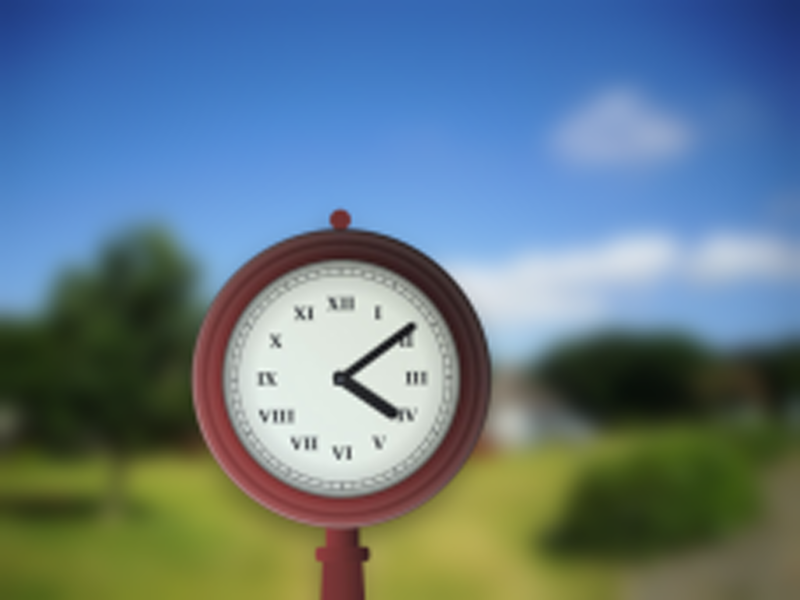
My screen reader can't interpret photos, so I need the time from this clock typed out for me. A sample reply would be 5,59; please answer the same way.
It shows 4,09
